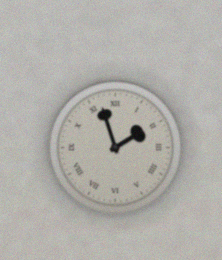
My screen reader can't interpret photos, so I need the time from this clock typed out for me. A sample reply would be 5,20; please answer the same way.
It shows 1,57
